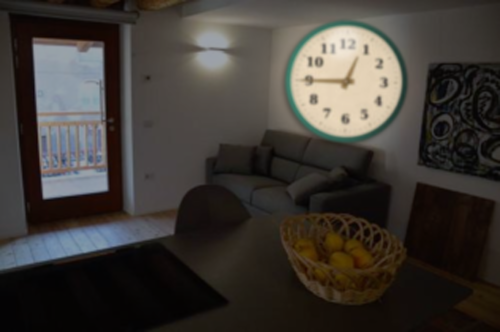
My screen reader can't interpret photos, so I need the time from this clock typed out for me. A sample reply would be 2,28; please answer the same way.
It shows 12,45
